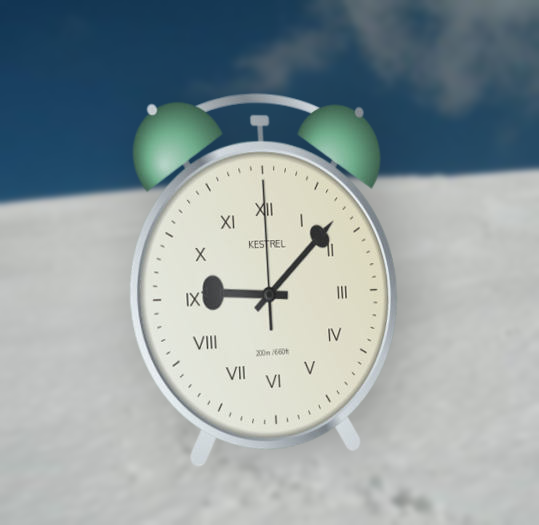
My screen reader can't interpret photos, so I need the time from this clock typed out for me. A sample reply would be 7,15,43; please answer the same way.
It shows 9,08,00
